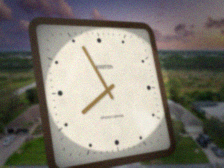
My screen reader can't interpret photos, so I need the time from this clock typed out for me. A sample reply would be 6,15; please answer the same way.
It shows 7,56
